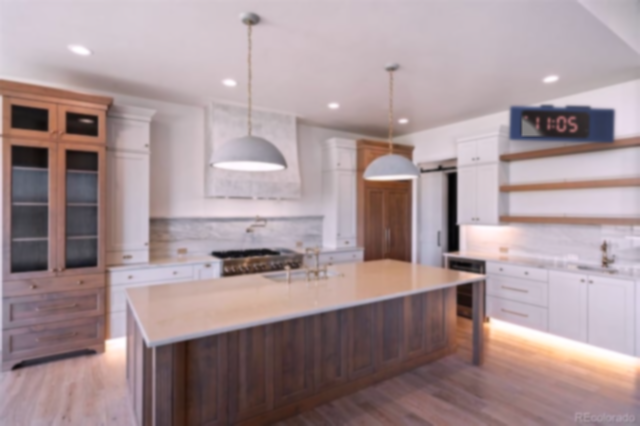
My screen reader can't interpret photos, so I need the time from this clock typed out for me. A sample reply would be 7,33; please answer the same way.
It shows 11,05
